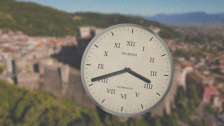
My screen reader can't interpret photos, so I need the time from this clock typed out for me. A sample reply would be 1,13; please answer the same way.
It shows 3,41
